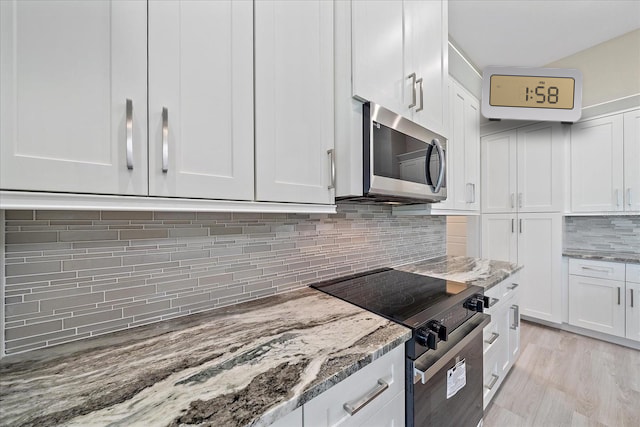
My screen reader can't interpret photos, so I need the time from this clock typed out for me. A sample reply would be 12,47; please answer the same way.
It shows 1,58
